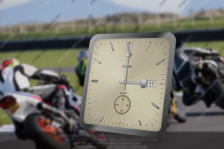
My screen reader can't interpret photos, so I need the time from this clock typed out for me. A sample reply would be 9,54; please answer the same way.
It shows 3,00
